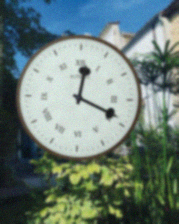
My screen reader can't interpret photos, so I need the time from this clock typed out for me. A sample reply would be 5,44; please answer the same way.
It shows 12,19
